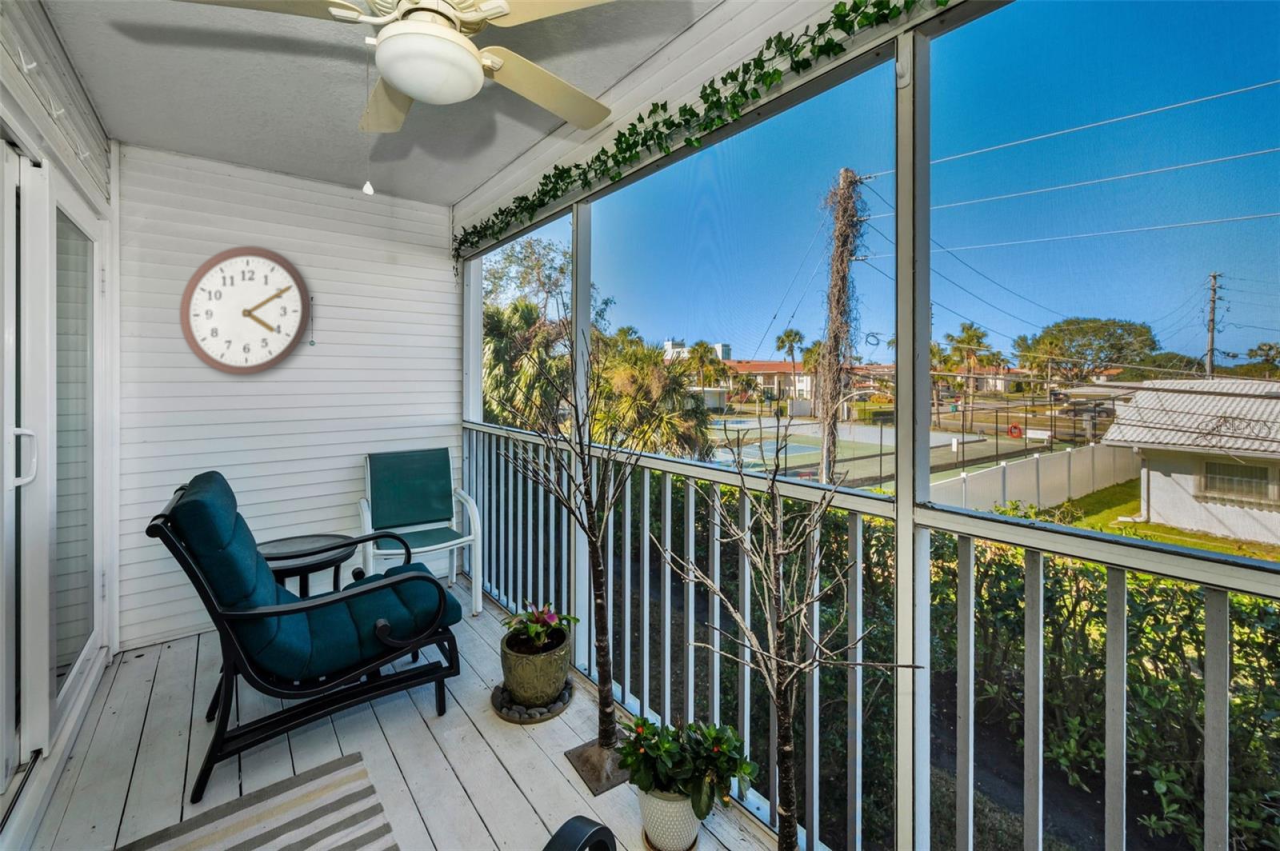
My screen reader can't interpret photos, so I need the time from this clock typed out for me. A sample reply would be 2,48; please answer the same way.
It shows 4,10
